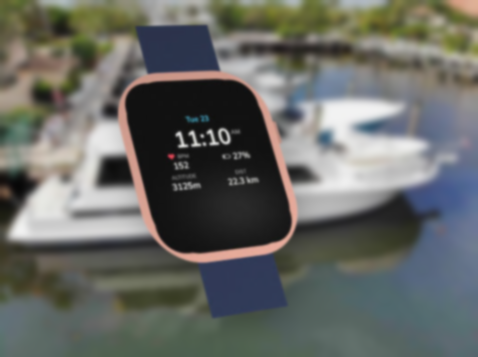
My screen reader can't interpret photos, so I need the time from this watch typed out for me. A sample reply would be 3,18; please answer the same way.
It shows 11,10
